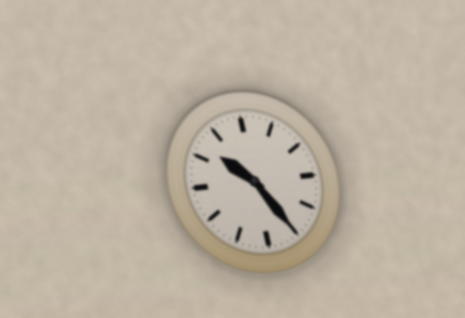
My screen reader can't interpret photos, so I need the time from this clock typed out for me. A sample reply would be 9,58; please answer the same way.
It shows 10,25
